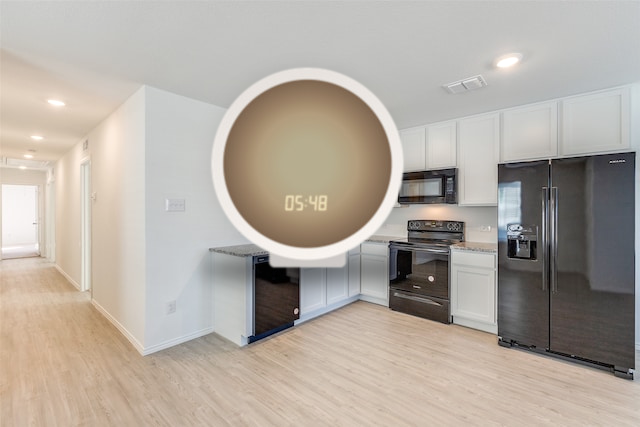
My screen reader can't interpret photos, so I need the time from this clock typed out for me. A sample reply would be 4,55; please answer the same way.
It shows 5,48
